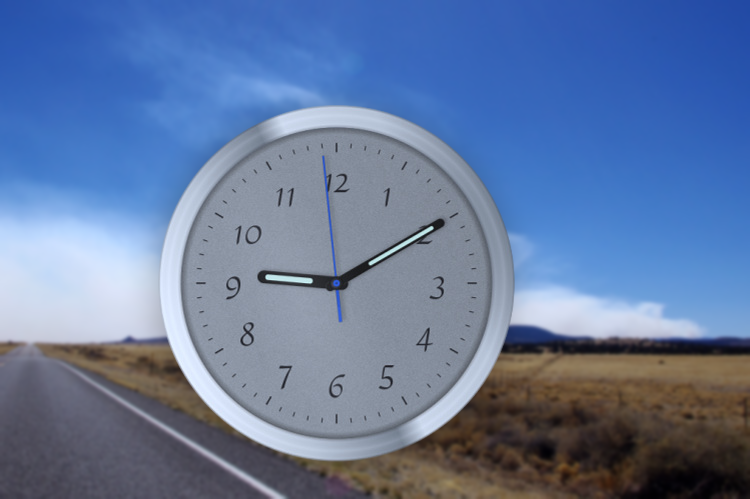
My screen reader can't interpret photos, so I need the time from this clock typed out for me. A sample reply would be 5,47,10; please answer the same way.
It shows 9,09,59
